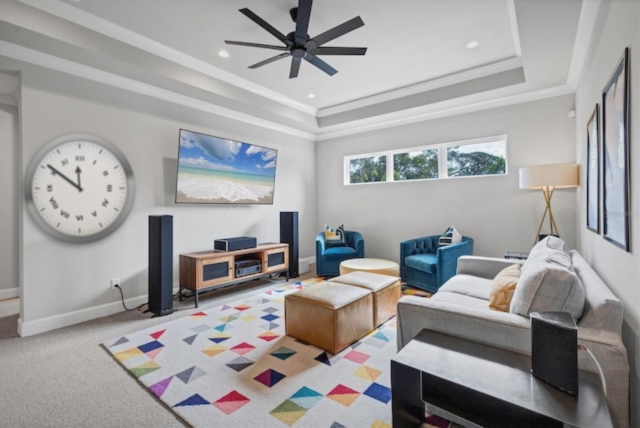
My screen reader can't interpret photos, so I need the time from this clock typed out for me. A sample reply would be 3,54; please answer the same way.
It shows 11,51
